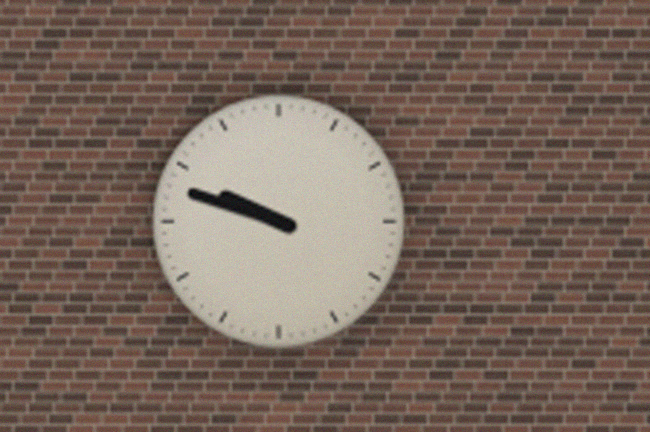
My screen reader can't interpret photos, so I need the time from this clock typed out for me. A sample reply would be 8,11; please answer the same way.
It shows 9,48
